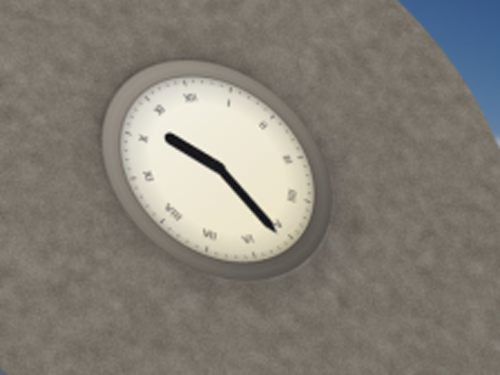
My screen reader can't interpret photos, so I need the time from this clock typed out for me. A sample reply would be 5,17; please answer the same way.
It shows 10,26
